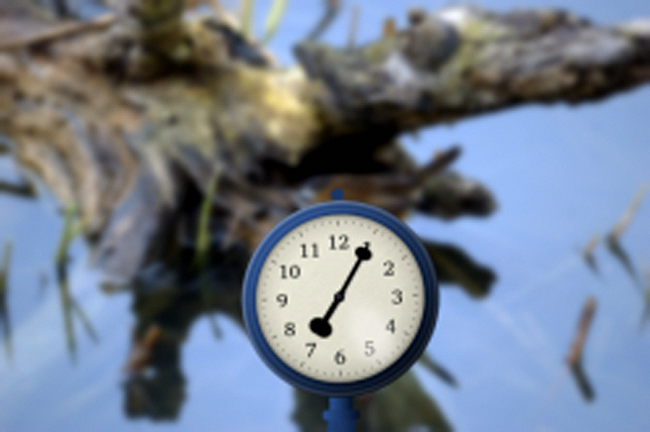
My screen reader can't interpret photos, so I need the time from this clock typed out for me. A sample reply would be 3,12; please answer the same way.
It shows 7,05
